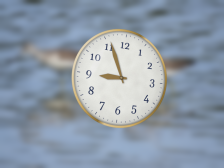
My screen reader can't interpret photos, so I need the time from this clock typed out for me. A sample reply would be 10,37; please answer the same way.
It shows 8,56
